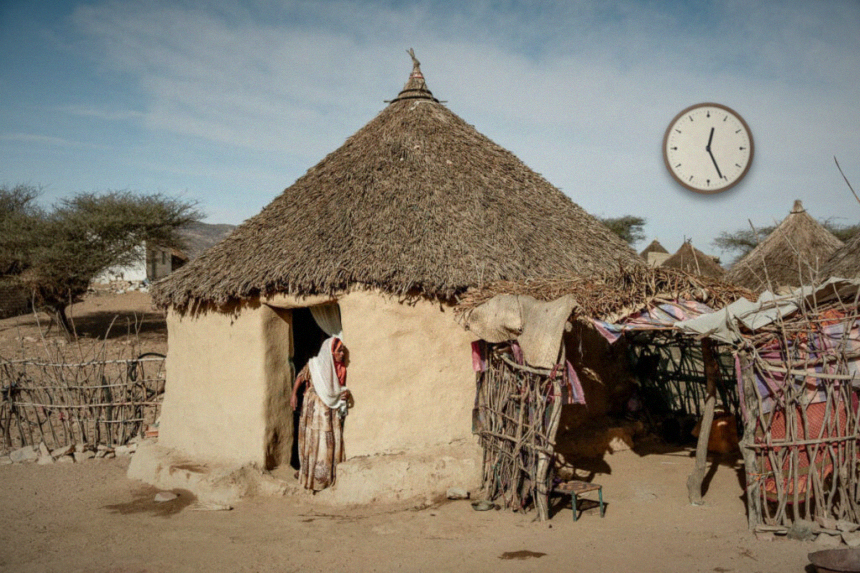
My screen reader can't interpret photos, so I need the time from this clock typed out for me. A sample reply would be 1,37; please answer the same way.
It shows 12,26
